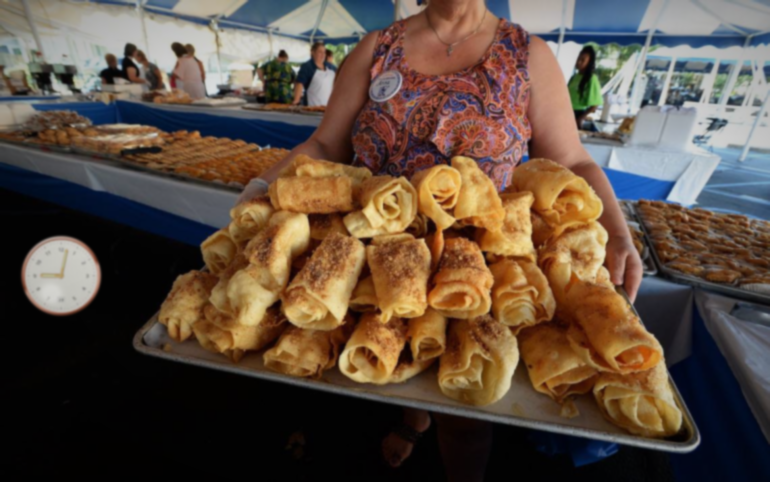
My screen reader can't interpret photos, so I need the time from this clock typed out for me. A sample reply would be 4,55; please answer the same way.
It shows 9,02
